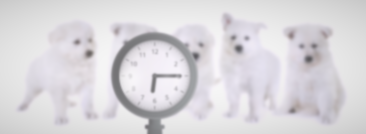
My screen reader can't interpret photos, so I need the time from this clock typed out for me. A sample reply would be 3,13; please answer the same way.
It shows 6,15
